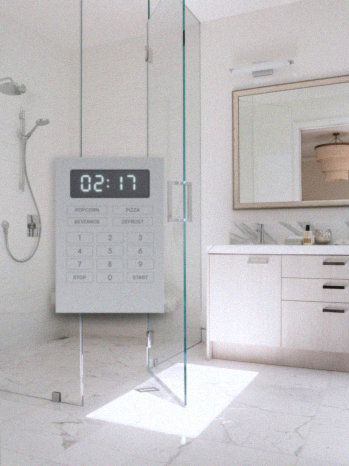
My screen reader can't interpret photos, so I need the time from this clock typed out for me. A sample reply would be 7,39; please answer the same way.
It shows 2,17
